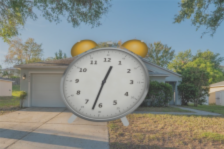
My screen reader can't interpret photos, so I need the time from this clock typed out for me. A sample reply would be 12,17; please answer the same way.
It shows 12,32
